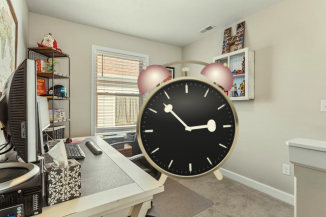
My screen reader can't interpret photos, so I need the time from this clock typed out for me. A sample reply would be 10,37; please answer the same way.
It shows 2,53
